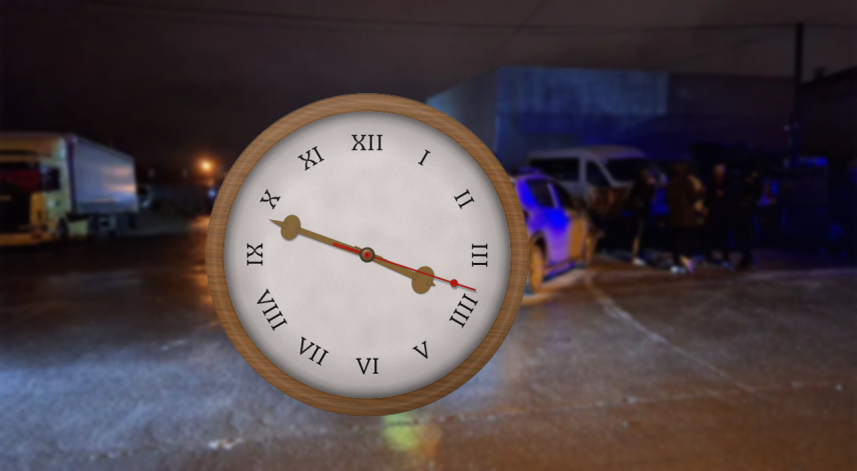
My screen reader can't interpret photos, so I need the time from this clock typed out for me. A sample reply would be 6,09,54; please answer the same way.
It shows 3,48,18
